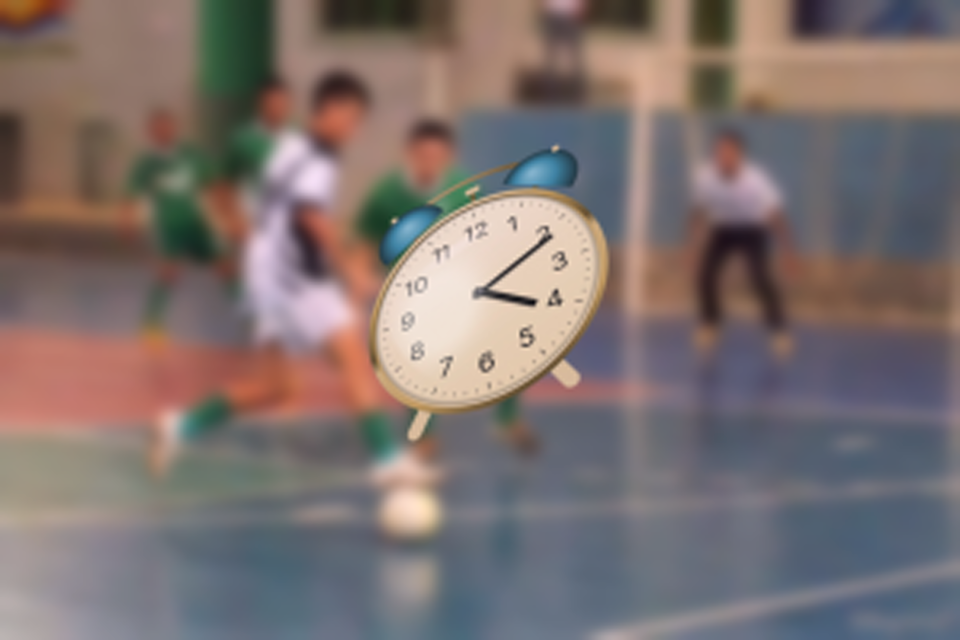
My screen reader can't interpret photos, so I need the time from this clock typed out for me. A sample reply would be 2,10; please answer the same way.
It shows 4,11
